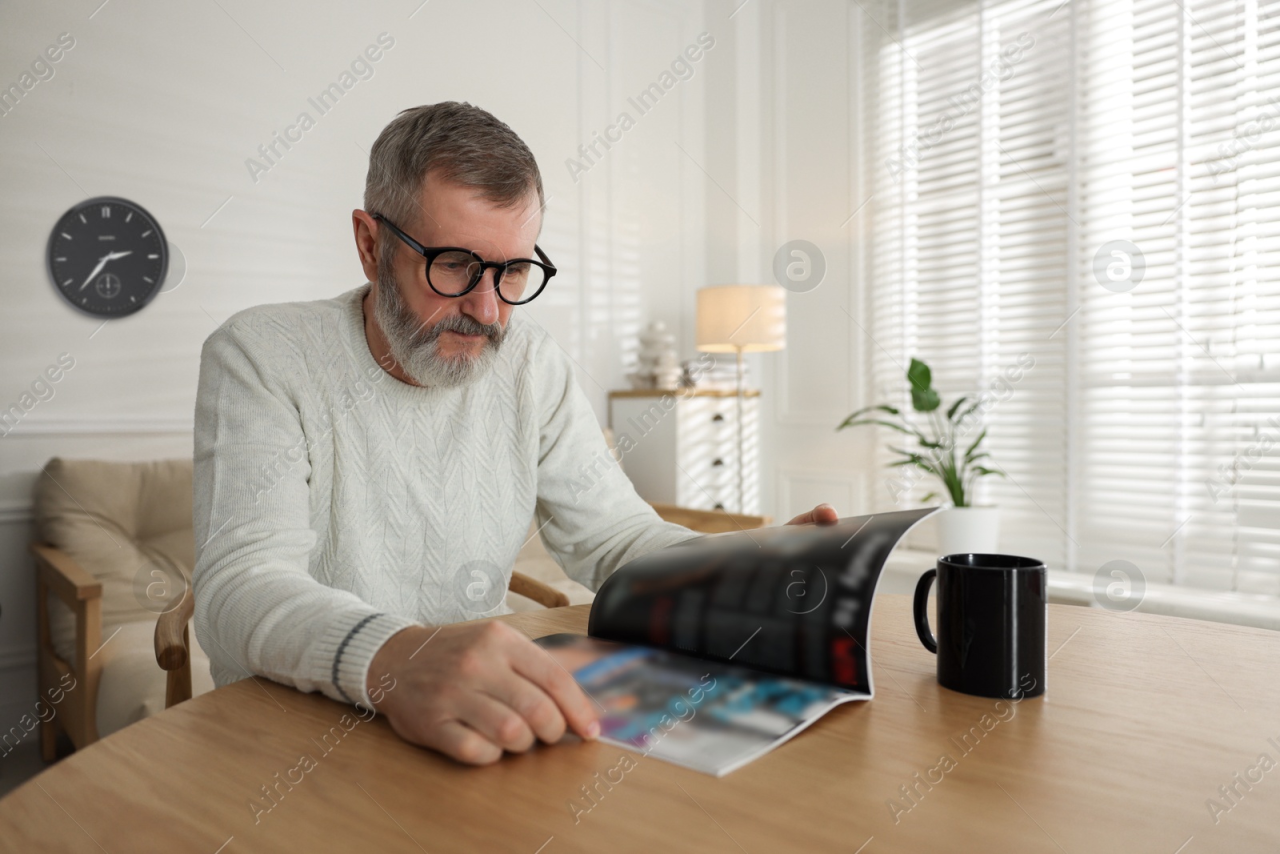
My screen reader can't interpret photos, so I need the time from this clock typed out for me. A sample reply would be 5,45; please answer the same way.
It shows 2,37
